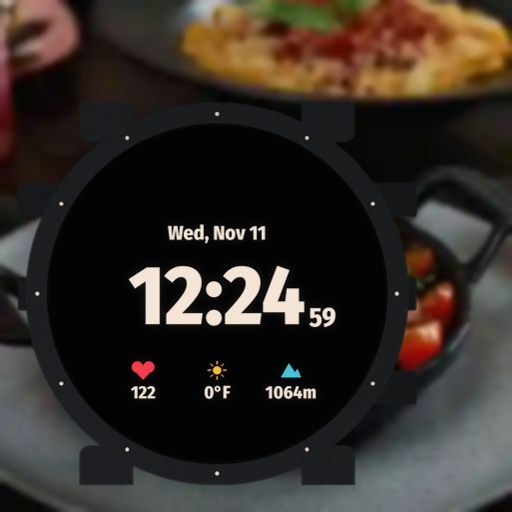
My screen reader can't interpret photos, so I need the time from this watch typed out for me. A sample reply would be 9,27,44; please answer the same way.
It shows 12,24,59
